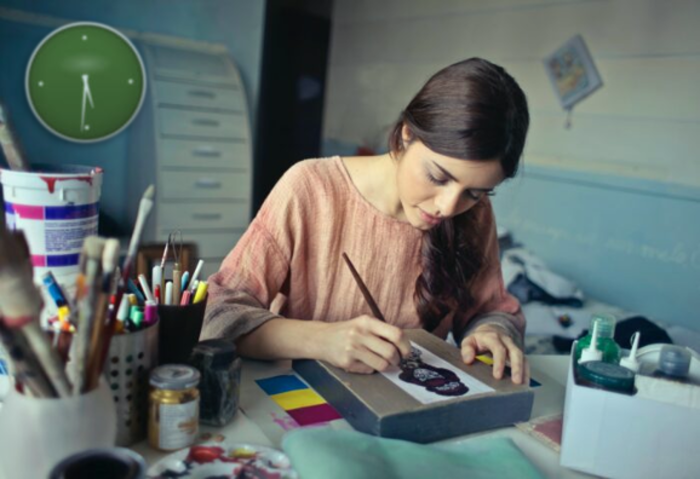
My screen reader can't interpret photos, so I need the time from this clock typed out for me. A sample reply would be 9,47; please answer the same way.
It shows 5,31
